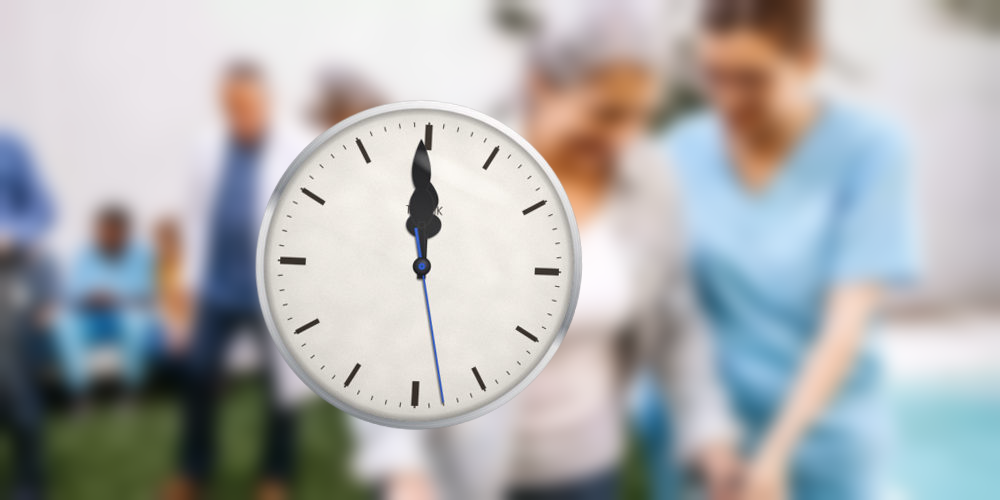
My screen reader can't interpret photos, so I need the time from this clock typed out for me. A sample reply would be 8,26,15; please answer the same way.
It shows 11,59,28
